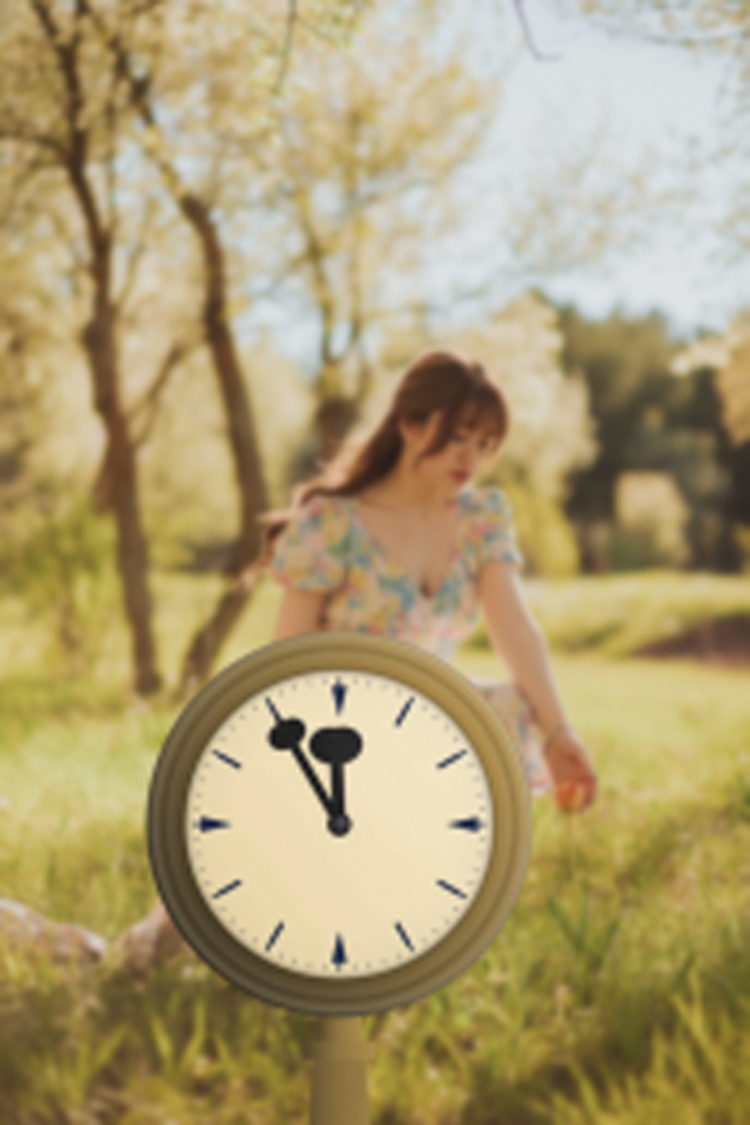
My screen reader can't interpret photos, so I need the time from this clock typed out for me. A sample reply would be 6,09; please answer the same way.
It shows 11,55
